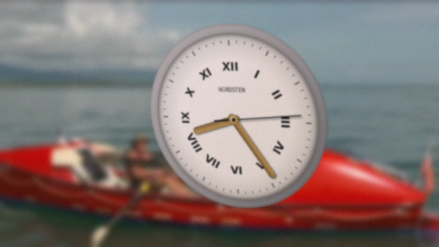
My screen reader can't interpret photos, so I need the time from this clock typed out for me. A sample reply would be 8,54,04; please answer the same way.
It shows 8,24,14
